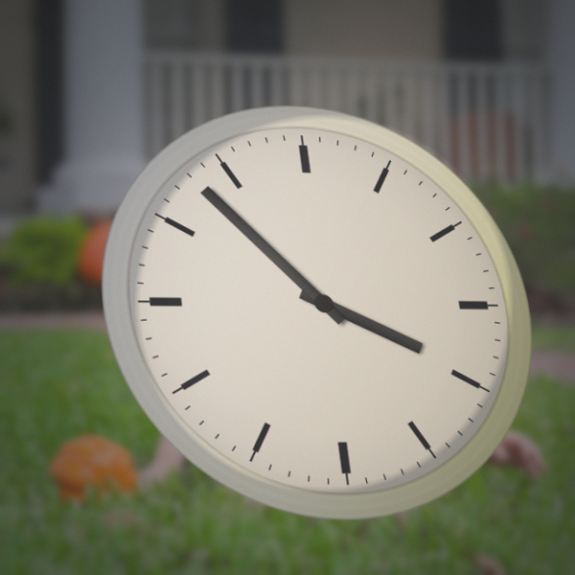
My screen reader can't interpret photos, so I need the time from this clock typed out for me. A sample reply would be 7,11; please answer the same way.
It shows 3,53
